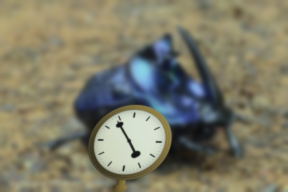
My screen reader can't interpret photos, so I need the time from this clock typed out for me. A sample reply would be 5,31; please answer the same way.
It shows 4,54
